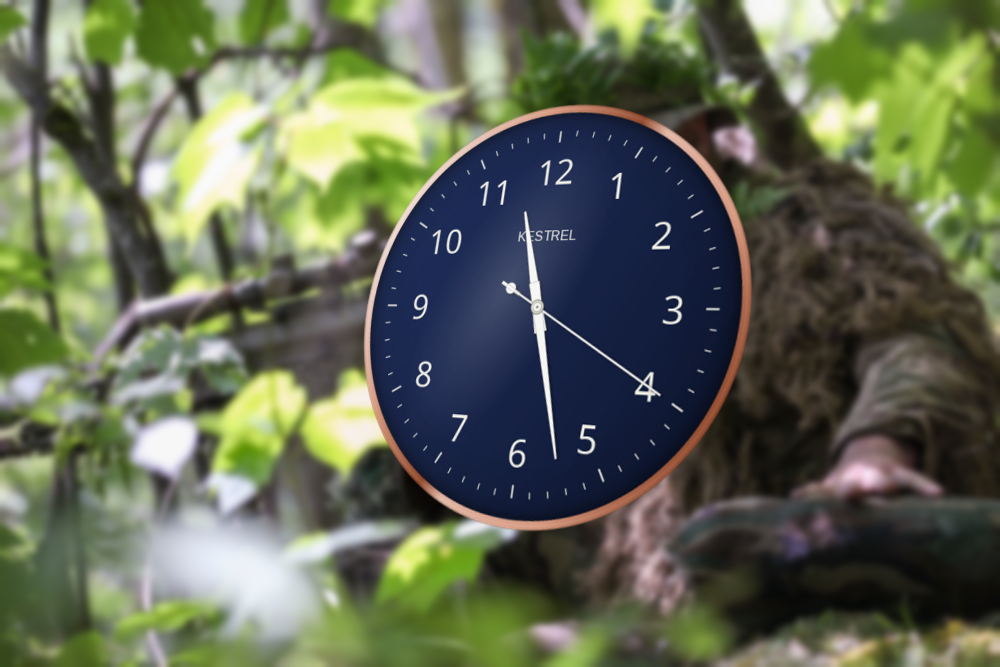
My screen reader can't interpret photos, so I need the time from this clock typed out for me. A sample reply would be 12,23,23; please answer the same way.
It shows 11,27,20
